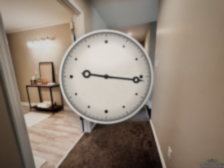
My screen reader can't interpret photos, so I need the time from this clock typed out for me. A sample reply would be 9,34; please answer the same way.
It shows 9,16
